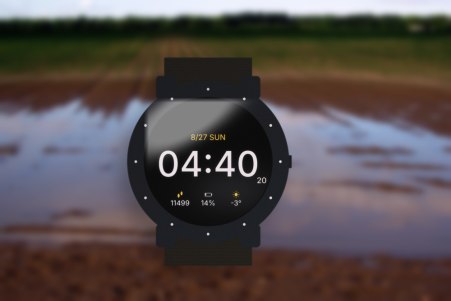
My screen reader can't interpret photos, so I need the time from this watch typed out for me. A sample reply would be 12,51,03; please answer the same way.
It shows 4,40,20
